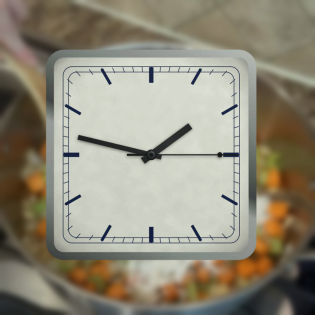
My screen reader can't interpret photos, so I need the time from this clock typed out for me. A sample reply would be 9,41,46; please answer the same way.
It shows 1,47,15
